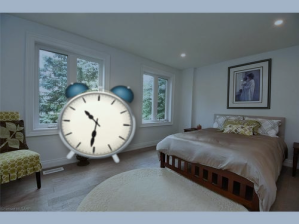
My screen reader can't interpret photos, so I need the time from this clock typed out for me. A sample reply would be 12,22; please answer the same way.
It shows 10,31
